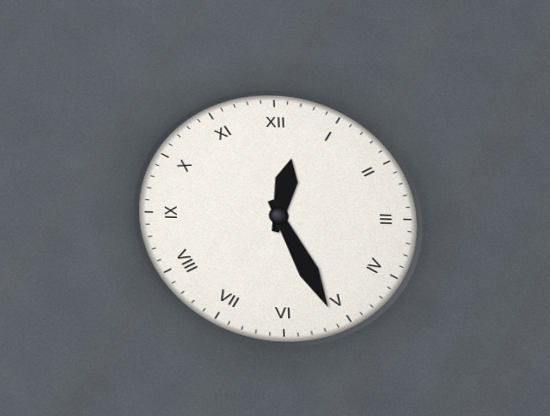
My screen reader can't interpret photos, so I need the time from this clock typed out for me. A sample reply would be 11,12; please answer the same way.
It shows 12,26
